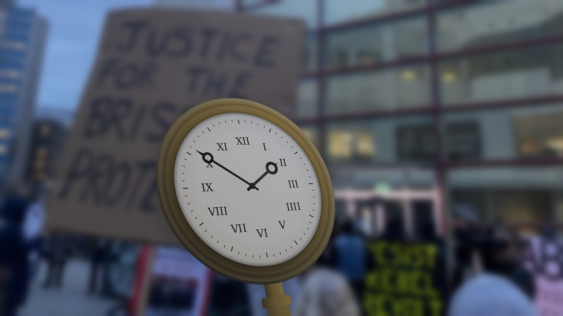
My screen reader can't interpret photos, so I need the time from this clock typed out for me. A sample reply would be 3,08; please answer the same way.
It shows 1,51
